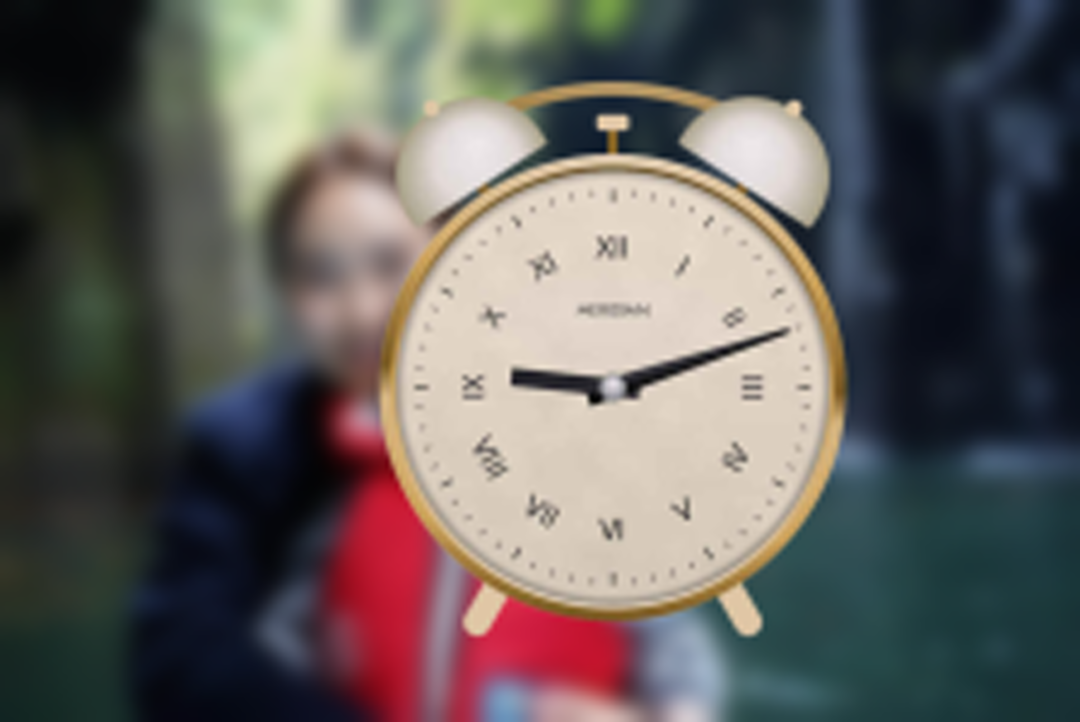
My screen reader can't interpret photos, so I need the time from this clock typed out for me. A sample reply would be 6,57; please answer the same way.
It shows 9,12
